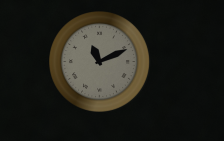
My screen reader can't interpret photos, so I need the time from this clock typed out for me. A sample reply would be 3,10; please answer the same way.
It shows 11,11
